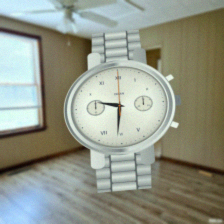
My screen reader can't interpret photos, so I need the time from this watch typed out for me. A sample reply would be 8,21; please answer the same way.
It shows 9,31
